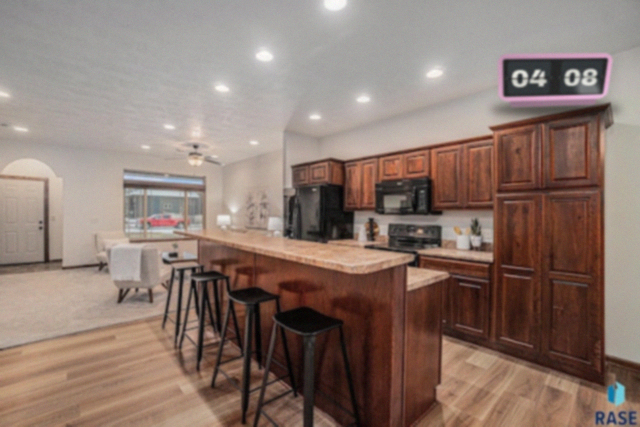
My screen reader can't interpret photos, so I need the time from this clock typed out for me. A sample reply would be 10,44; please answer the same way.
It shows 4,08
